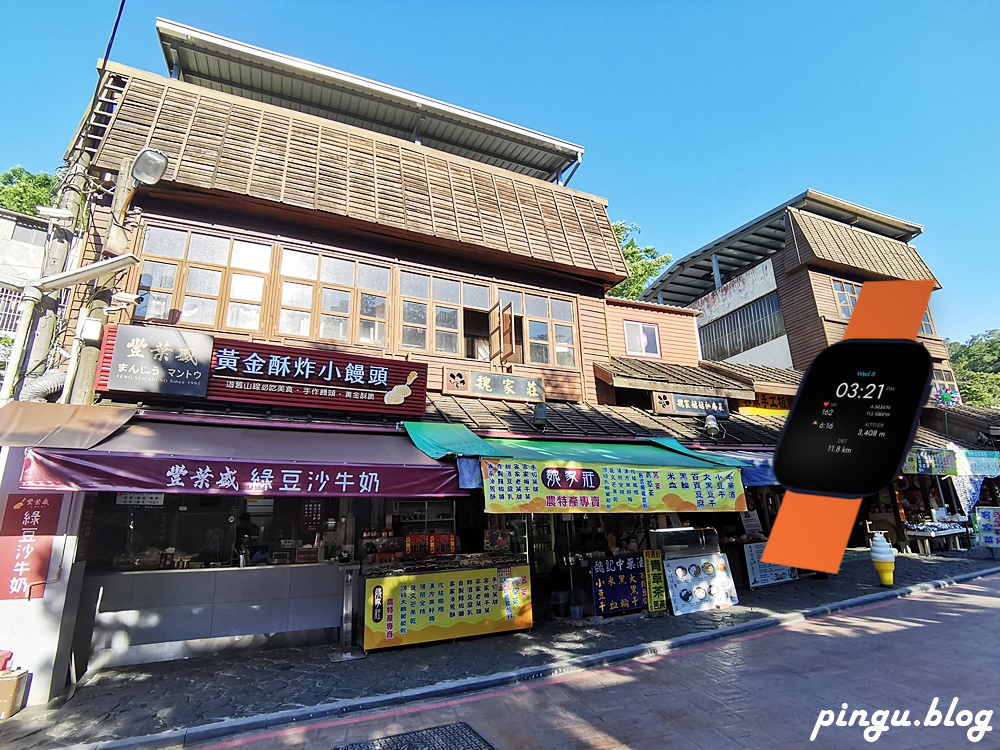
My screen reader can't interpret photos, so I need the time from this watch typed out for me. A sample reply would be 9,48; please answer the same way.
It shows 3,21
